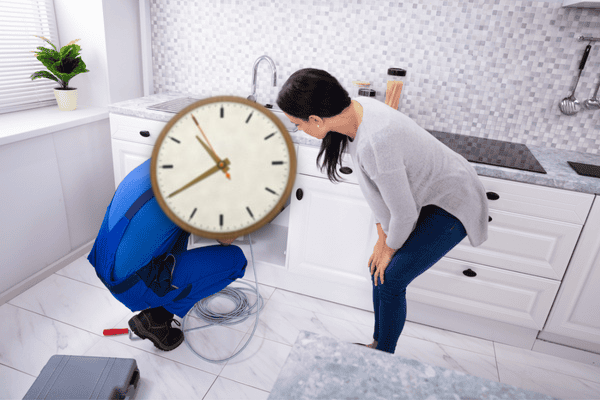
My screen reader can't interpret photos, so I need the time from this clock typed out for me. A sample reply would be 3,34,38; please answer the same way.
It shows 10,39,55
